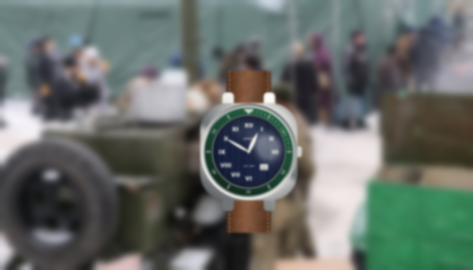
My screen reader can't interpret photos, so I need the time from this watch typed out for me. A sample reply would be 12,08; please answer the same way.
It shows 12,50
